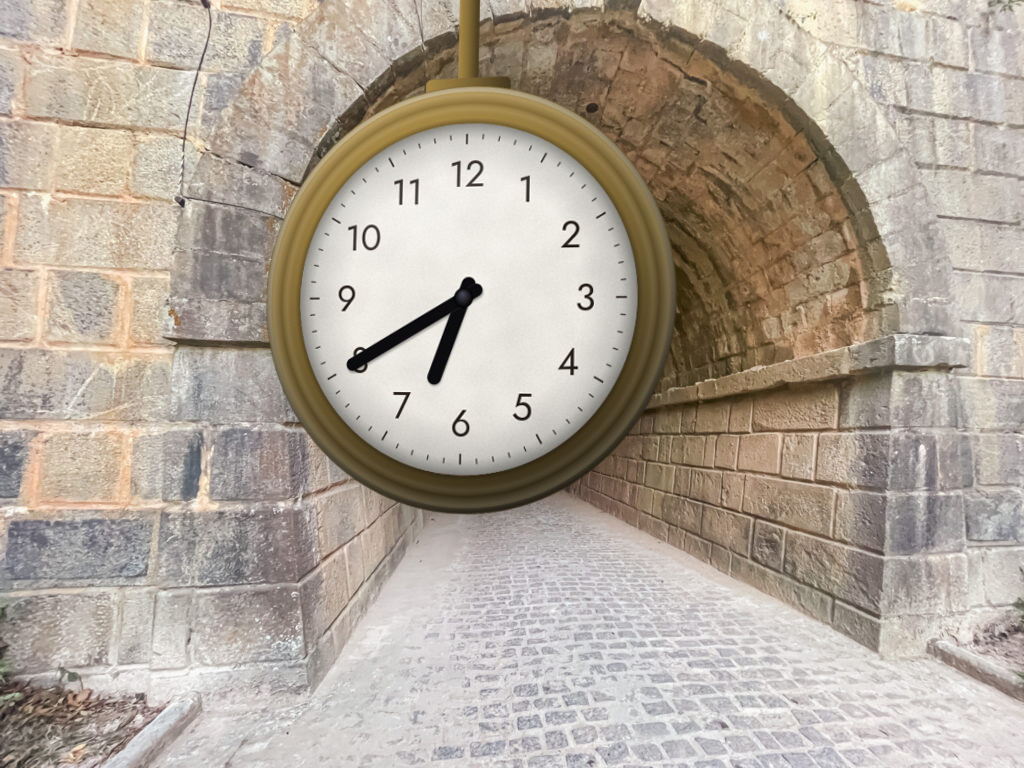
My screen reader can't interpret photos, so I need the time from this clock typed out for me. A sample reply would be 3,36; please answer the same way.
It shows 6,40
